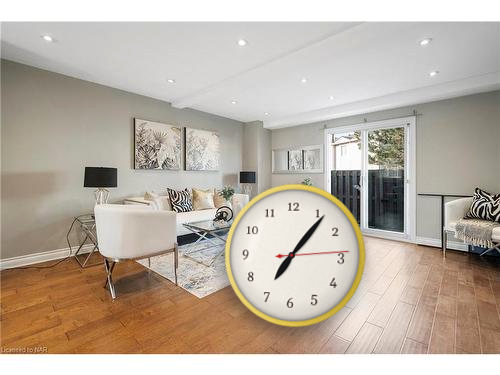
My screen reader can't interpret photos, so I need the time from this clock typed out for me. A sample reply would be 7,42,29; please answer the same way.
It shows 7,06,14
